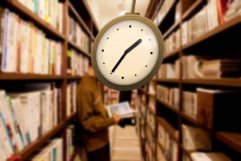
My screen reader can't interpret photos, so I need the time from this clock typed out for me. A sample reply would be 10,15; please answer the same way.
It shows 1,35
